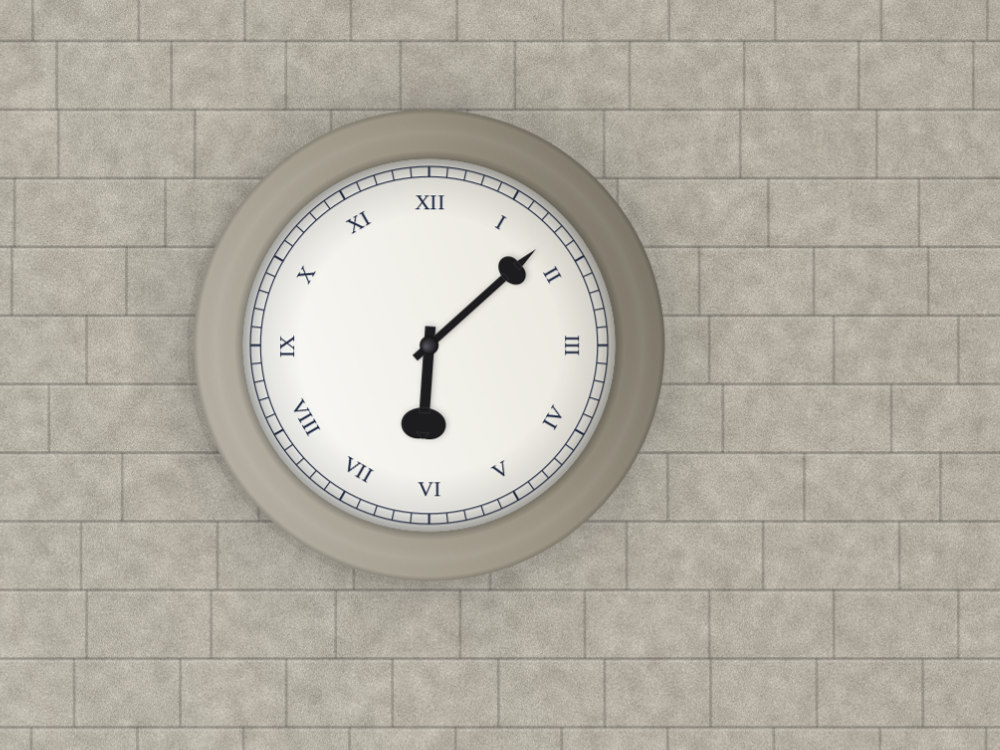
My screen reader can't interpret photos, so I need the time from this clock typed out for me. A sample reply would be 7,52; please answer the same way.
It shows 6,08
